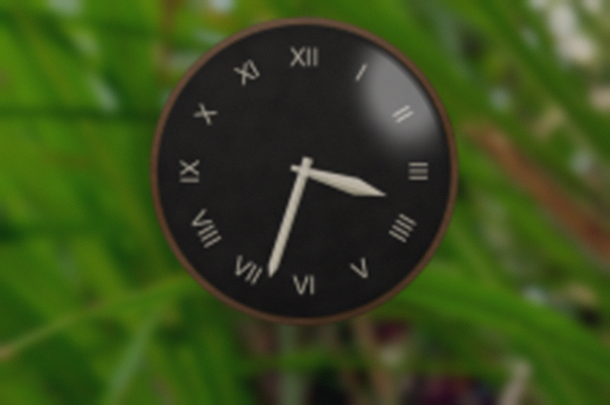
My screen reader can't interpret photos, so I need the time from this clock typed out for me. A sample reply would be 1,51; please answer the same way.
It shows 3,33
